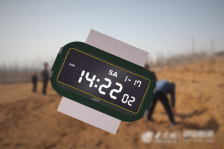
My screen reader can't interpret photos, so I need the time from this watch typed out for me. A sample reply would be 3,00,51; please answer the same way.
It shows 14,22,02
